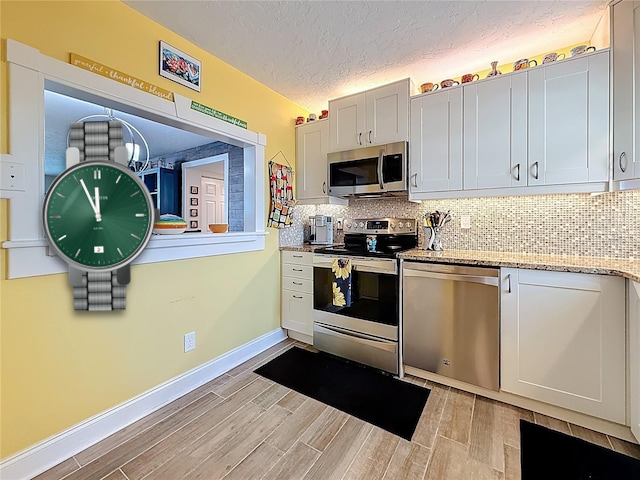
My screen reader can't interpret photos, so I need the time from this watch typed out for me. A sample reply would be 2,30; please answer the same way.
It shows 11,56
